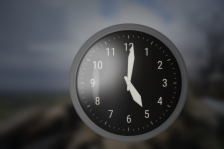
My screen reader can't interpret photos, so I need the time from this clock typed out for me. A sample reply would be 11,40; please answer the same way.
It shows 5,01
